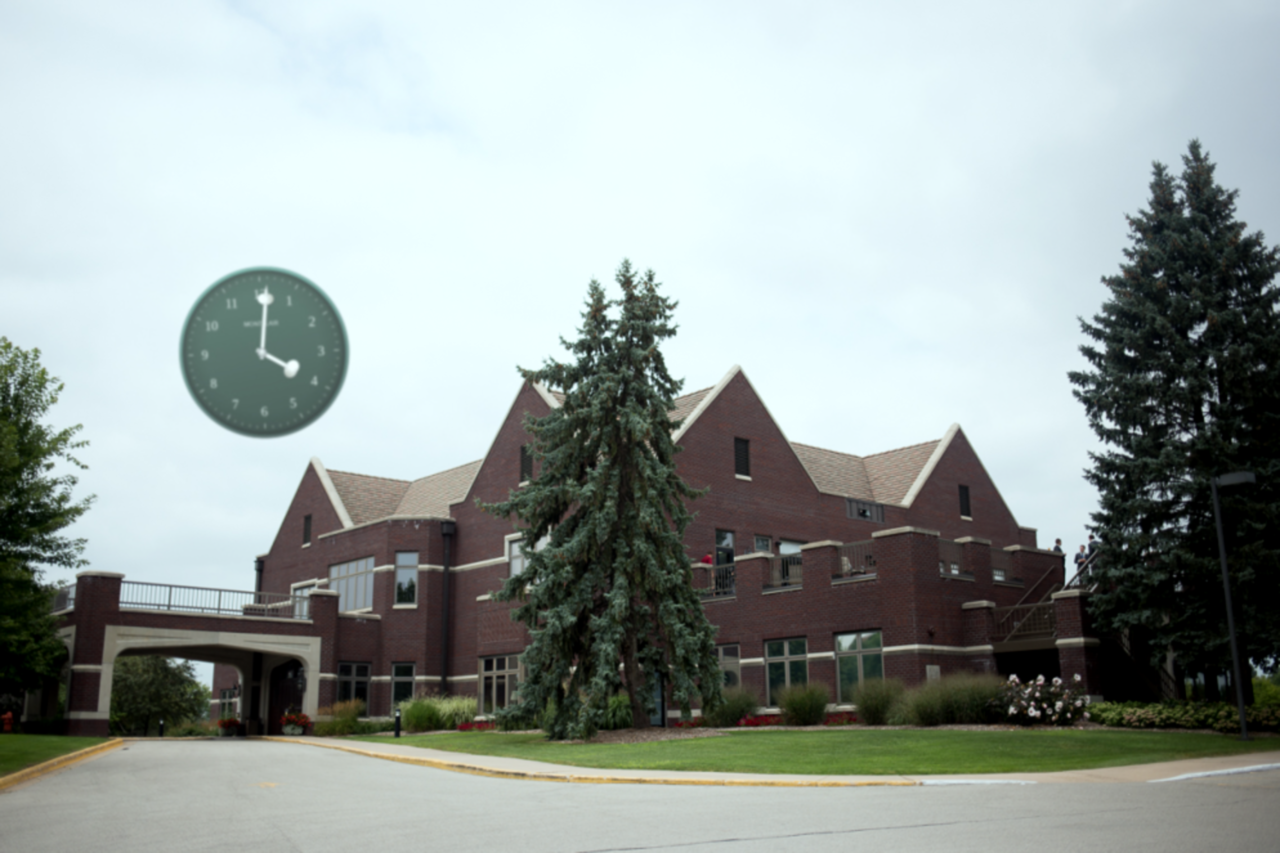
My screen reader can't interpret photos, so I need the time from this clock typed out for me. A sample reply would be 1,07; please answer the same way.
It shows 4,01
